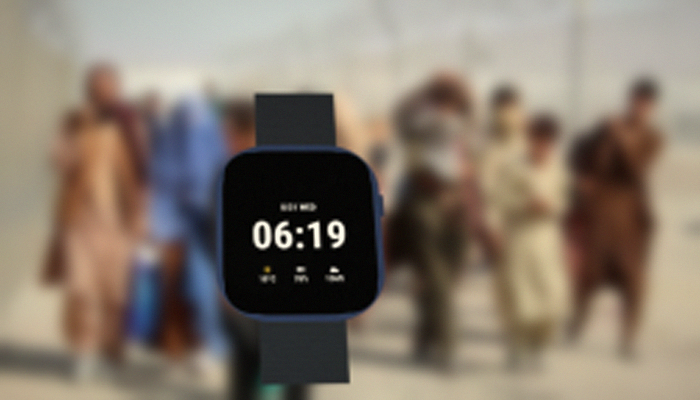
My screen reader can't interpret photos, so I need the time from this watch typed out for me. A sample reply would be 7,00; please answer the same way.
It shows 6,19
